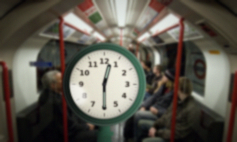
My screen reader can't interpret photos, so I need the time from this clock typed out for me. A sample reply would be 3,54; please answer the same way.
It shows 12,30
